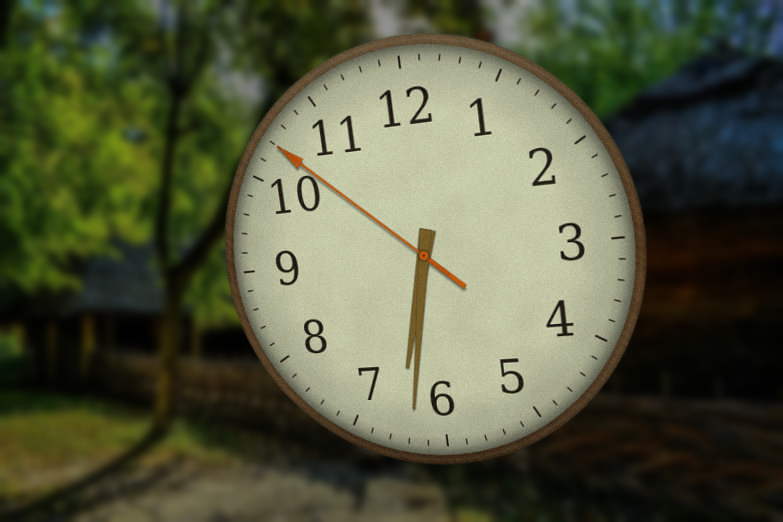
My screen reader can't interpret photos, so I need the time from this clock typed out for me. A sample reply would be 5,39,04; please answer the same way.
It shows 6,31,52
